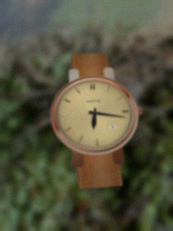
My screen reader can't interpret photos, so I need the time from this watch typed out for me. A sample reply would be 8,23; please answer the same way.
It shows 6,17
